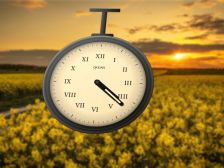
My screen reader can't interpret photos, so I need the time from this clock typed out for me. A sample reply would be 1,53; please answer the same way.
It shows 4,22
